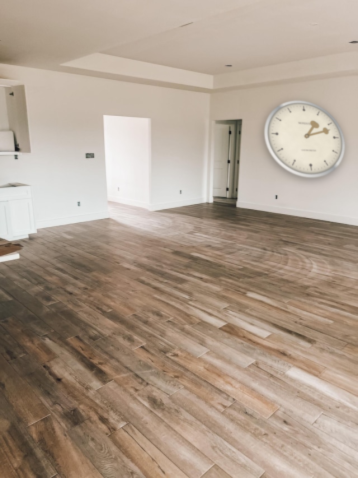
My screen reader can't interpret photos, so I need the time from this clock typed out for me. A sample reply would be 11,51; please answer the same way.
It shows 1,12
